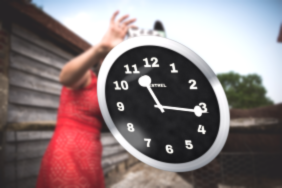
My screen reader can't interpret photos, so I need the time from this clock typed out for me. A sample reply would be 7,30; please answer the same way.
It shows 11,16
